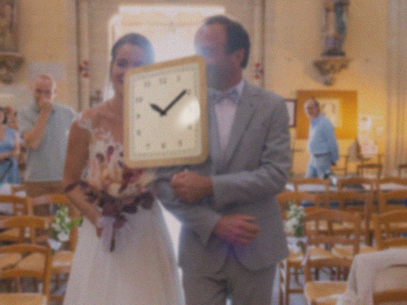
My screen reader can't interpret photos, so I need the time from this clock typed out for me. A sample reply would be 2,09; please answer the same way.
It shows 10,09
